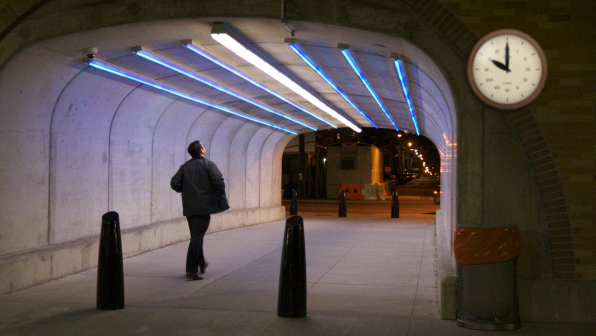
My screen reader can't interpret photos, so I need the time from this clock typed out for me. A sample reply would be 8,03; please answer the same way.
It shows 10,00
